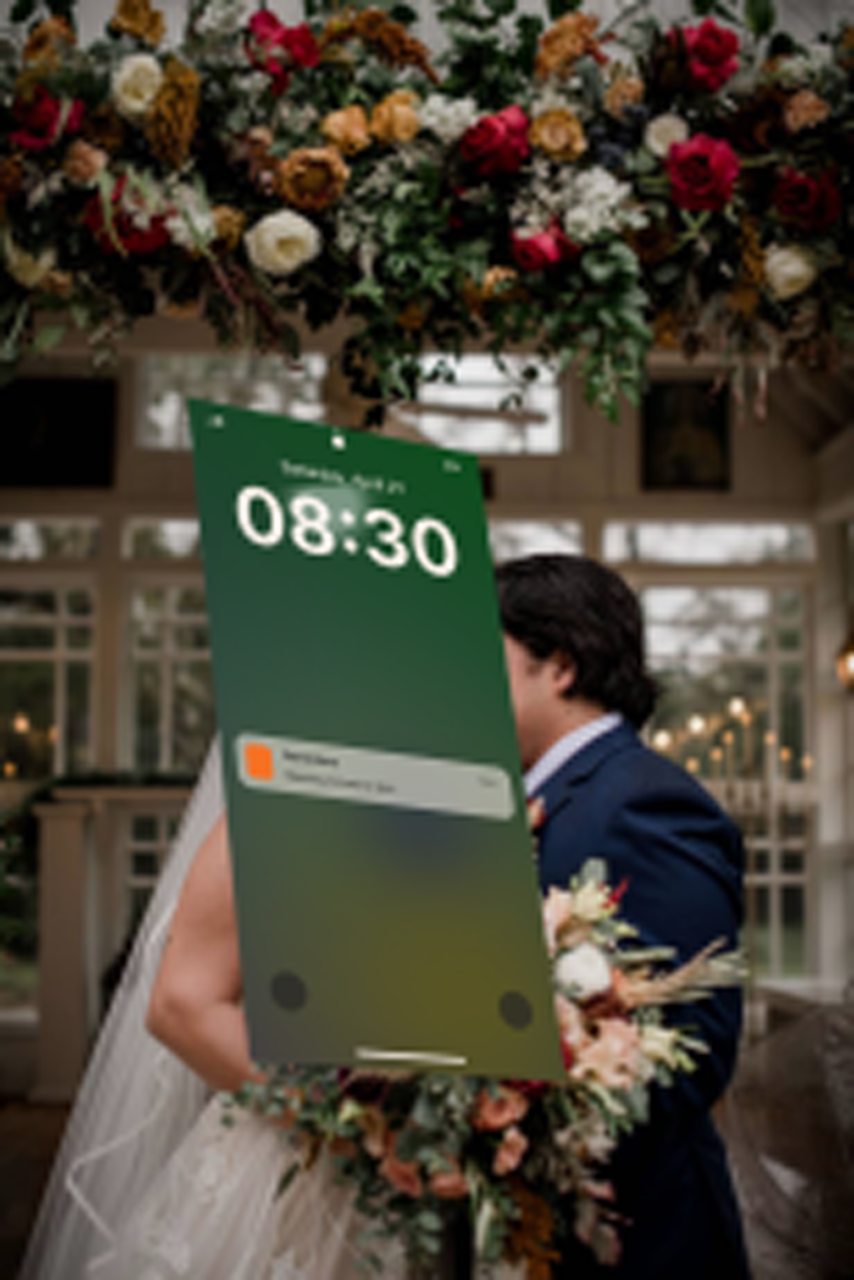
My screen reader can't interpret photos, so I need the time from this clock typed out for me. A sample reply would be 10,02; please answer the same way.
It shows 8,30
